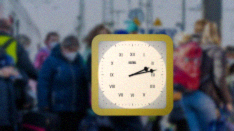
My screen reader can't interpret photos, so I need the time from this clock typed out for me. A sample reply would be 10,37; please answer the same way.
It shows 2,13
